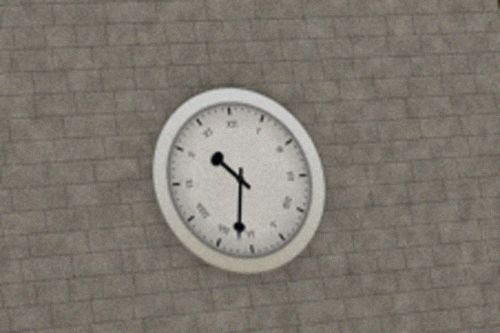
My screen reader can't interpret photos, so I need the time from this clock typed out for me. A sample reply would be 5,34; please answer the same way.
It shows 10,32
